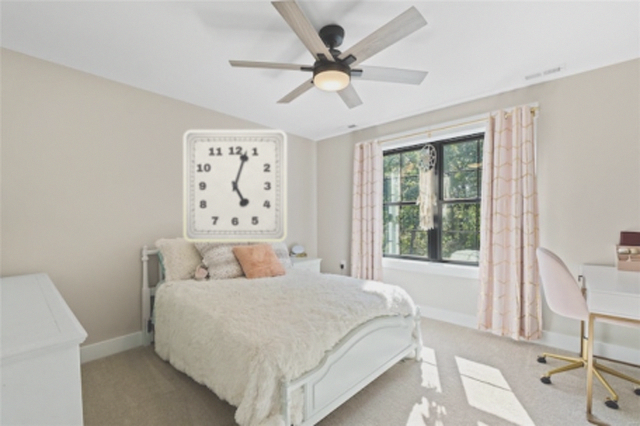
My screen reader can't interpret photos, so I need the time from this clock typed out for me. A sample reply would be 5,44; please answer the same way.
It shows 5,03
